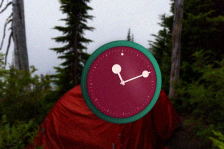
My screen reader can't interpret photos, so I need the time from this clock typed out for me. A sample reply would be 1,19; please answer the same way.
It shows 11,12
